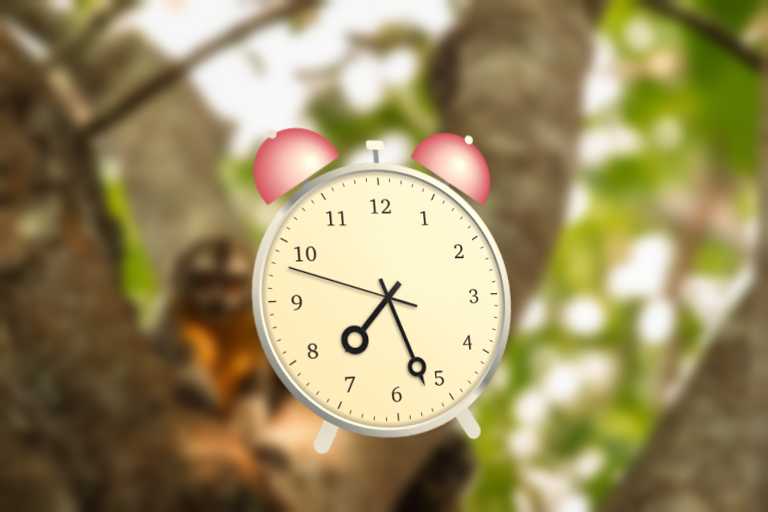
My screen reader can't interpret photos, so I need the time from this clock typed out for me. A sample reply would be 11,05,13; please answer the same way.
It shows 7,26,48
